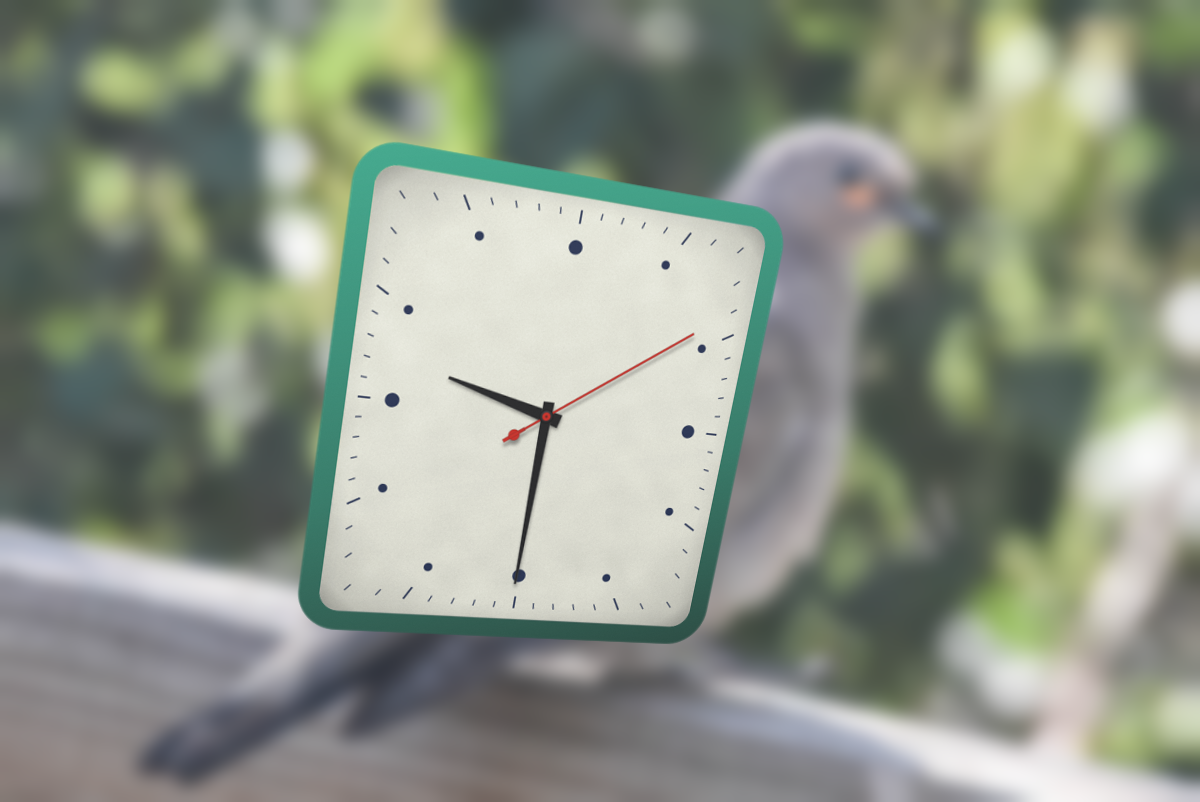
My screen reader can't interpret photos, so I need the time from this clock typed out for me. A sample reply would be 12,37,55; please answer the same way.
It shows 9,30,09
